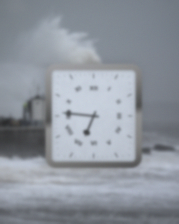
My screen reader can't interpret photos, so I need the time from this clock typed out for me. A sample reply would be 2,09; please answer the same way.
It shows 6,46
